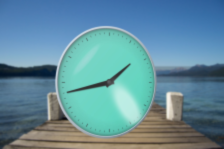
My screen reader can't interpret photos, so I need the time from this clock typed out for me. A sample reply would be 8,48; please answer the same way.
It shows 1,43
